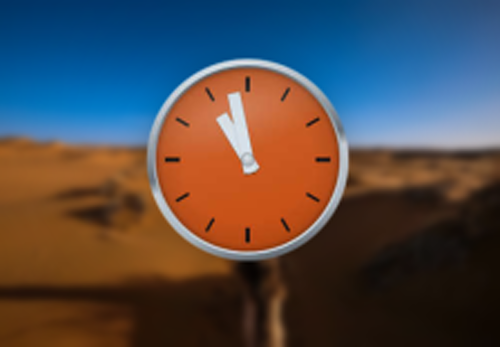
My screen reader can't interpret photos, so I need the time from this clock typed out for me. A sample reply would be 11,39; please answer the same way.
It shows 10,58
